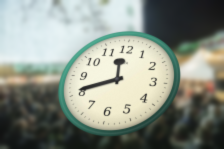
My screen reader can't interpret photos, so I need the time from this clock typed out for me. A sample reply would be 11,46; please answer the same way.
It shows 11,41
